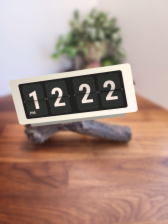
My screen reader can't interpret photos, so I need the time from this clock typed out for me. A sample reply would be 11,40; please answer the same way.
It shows 12,22
